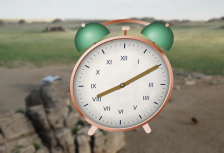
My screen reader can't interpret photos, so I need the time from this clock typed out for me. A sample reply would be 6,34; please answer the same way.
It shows 8,10
